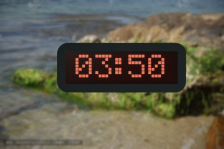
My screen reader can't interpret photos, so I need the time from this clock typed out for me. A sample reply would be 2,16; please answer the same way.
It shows 3,50
